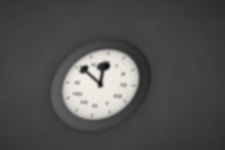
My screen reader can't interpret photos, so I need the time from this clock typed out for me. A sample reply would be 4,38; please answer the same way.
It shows 11,51
